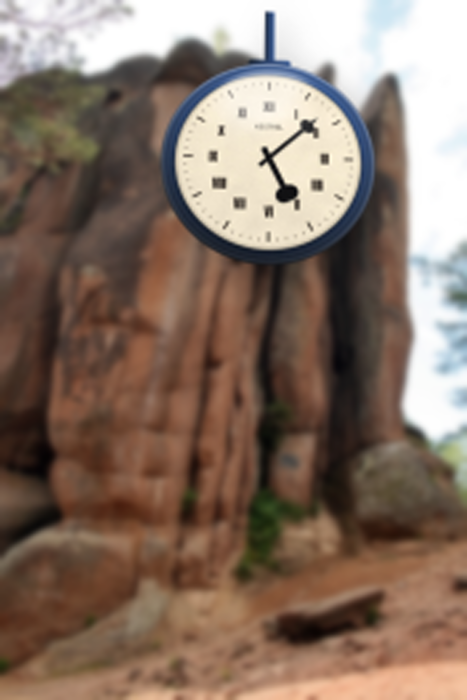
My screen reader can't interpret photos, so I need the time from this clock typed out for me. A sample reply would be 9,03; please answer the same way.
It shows 5,08
